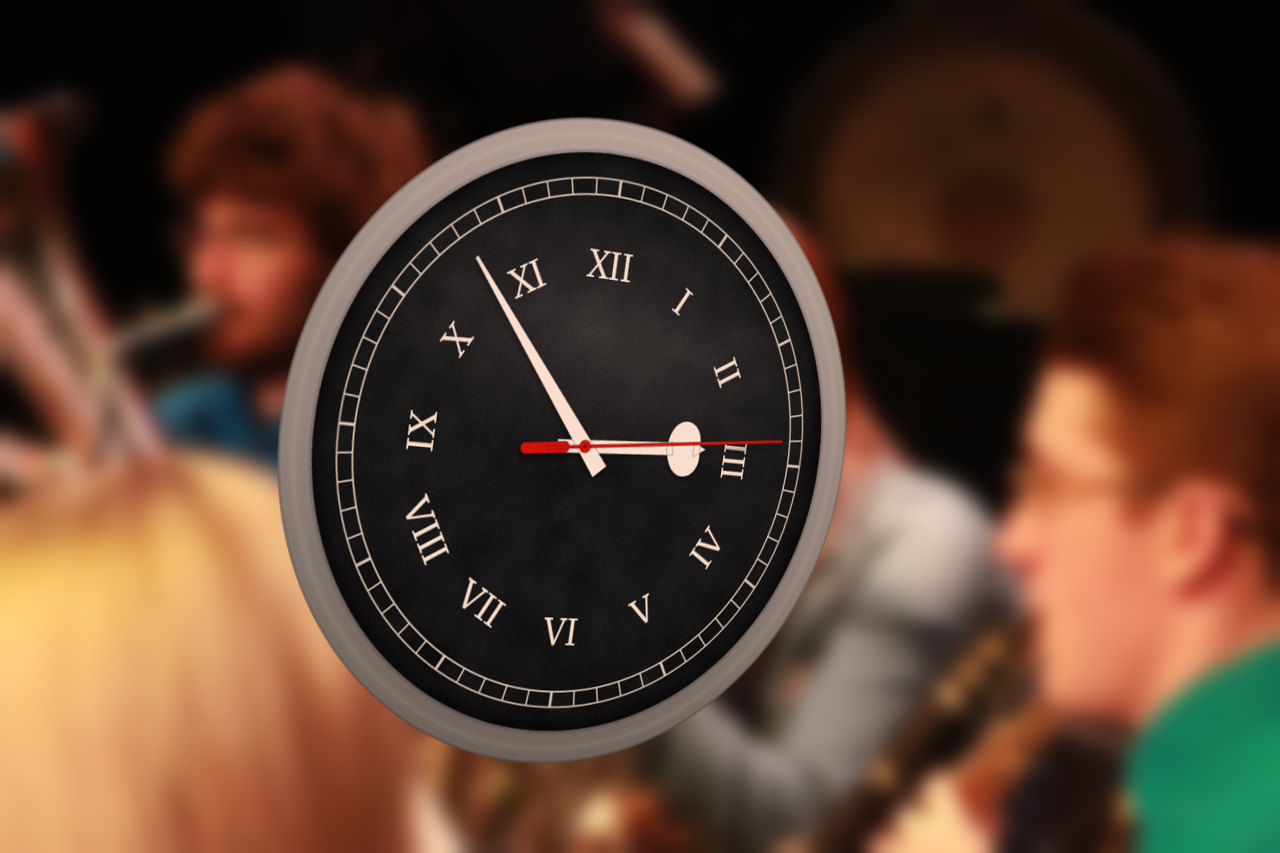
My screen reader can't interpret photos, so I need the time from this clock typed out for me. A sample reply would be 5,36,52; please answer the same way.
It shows 2,53,14
